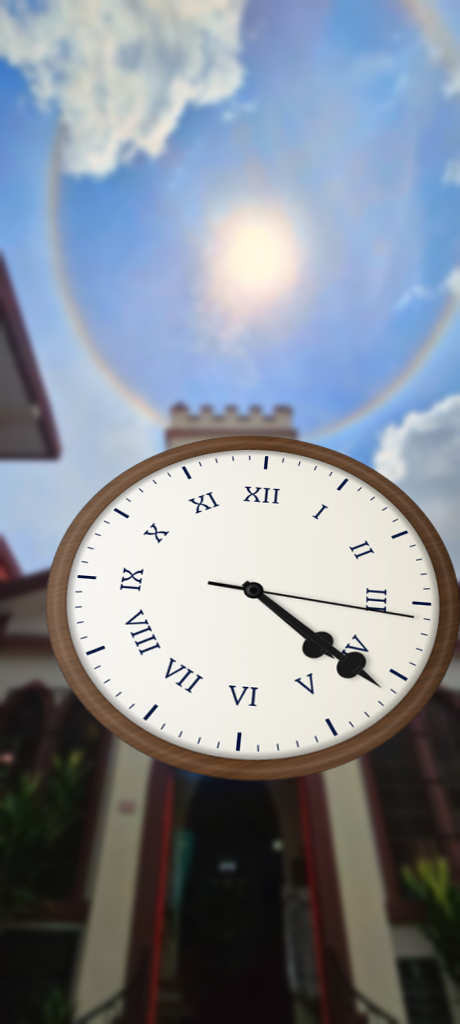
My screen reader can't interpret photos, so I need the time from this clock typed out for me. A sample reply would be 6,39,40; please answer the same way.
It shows 4,21,16
